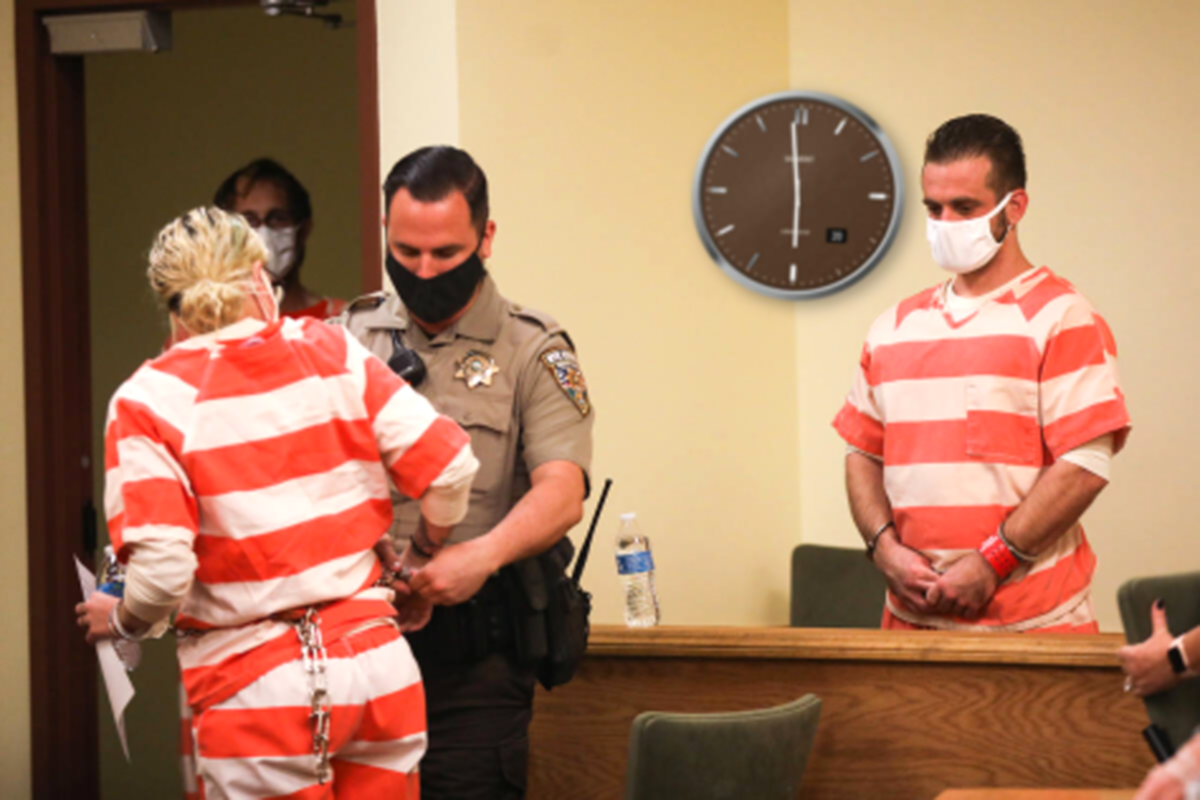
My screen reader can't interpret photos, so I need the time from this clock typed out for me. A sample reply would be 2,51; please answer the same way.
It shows 5,59
